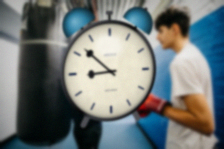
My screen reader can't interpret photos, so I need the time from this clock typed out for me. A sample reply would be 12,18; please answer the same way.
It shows 8,52
